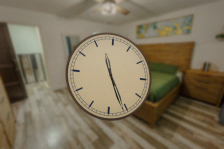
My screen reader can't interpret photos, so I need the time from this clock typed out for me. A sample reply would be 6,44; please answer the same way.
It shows 11,26
